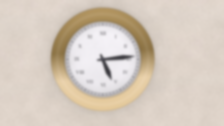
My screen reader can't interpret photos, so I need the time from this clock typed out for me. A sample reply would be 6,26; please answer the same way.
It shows 5,14
